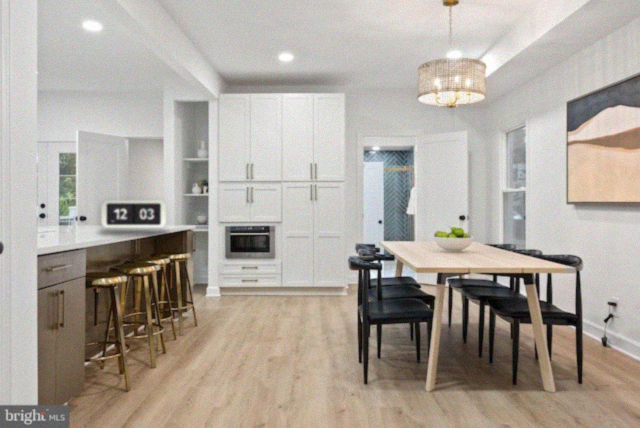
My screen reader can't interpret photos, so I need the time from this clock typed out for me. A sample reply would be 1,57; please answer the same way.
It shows 12,03
